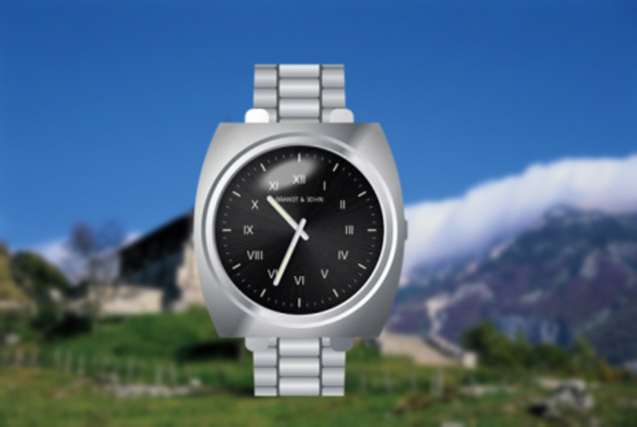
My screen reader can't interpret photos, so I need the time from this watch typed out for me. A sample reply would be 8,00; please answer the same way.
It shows 10,34
